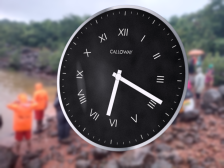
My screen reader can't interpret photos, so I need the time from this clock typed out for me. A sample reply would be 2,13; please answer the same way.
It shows 6,19
